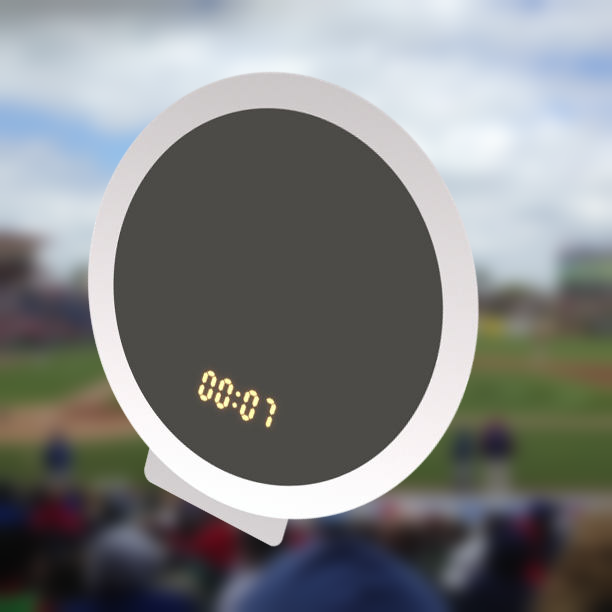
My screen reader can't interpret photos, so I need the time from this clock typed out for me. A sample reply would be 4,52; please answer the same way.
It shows 0,07
